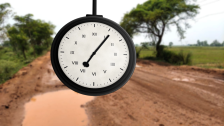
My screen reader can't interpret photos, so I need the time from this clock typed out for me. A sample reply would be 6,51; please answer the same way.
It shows 7,06
